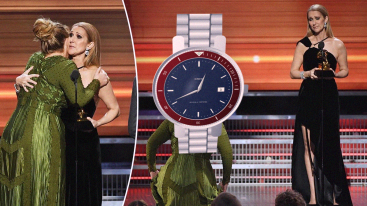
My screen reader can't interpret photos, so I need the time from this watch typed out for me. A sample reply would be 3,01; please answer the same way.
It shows 12,41
